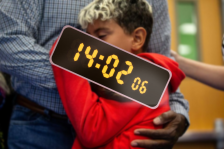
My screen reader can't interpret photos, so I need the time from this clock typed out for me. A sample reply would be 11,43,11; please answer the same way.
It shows 14,02,06
